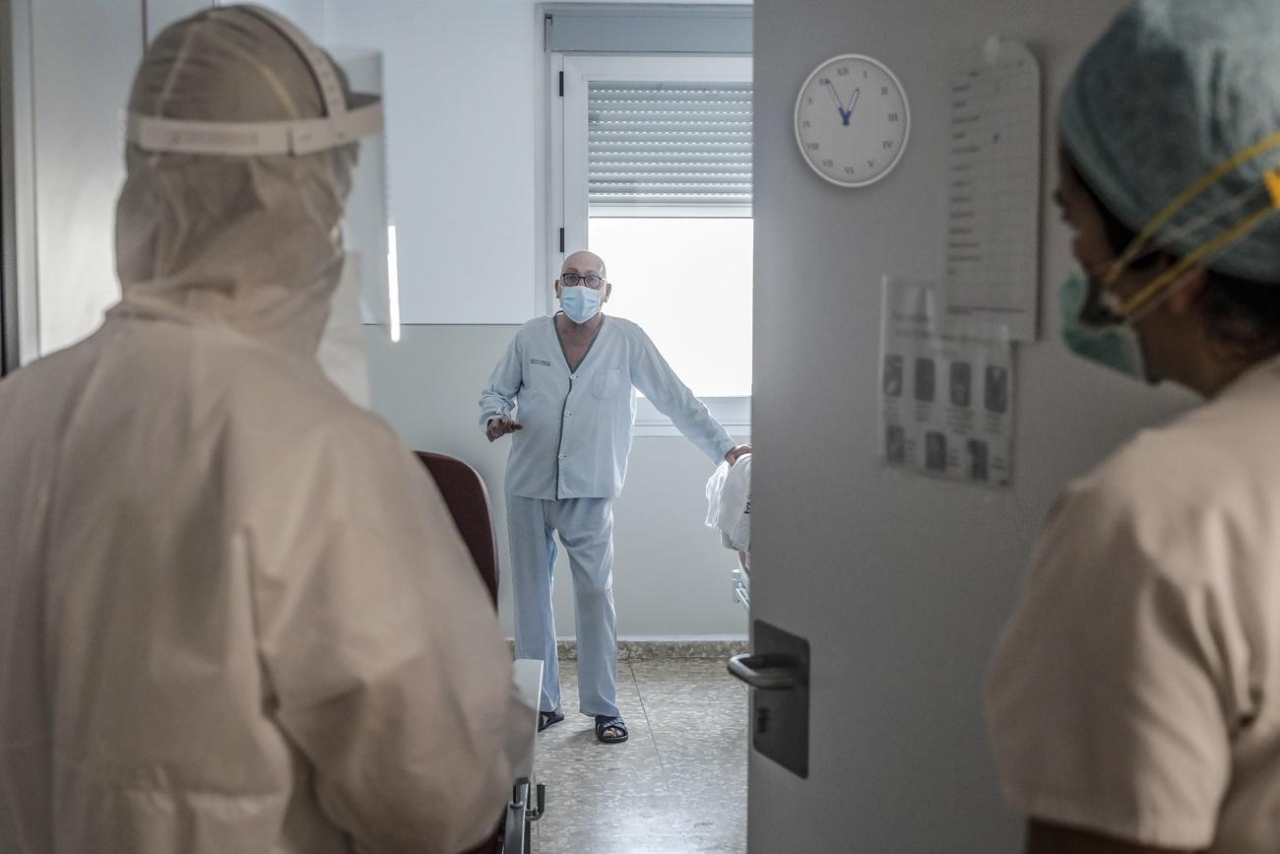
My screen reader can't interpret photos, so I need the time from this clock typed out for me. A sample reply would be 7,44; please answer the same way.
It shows 12,56
